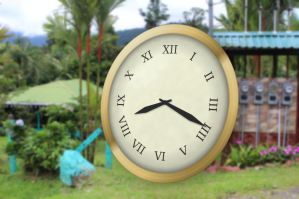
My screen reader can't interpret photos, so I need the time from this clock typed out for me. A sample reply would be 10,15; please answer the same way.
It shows 8,19
